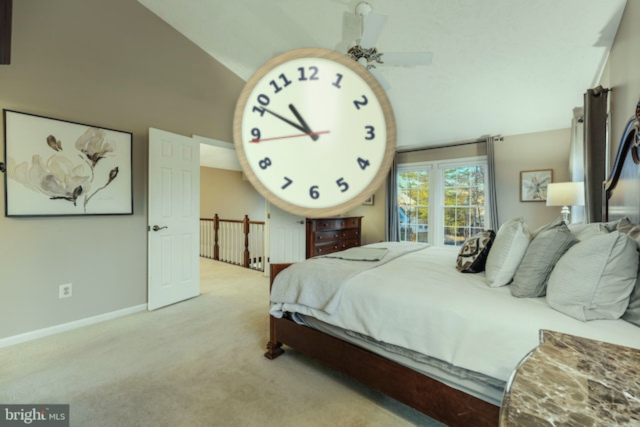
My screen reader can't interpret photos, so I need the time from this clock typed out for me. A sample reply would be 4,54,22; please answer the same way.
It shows 10,49,44
